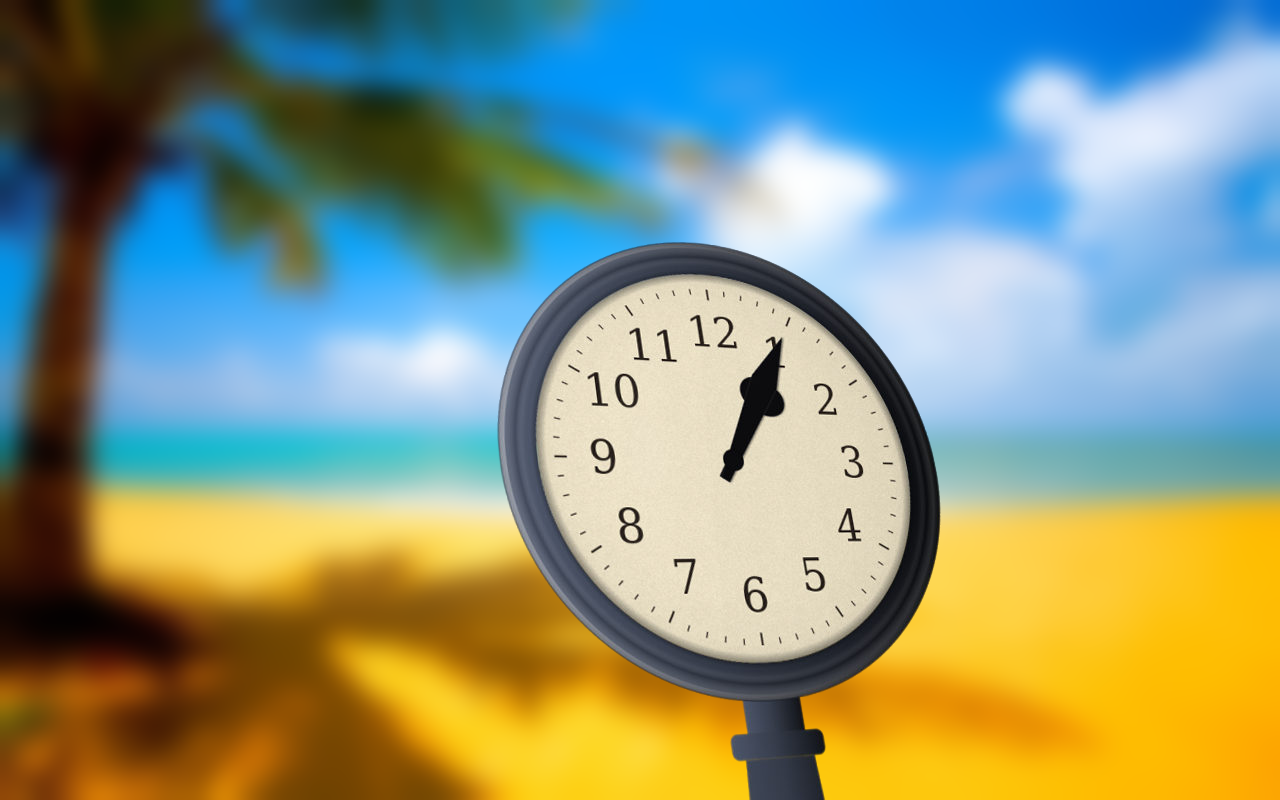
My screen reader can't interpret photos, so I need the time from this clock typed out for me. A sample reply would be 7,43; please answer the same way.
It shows 1,05
